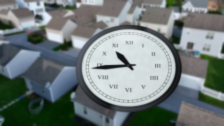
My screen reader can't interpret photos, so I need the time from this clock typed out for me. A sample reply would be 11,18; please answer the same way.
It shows 10,44
